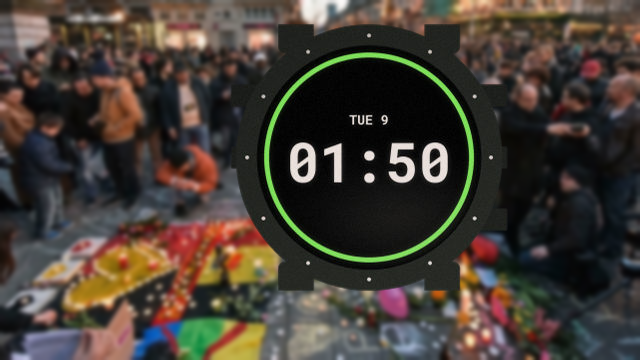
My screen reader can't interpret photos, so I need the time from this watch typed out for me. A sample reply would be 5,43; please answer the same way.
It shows 1,50
